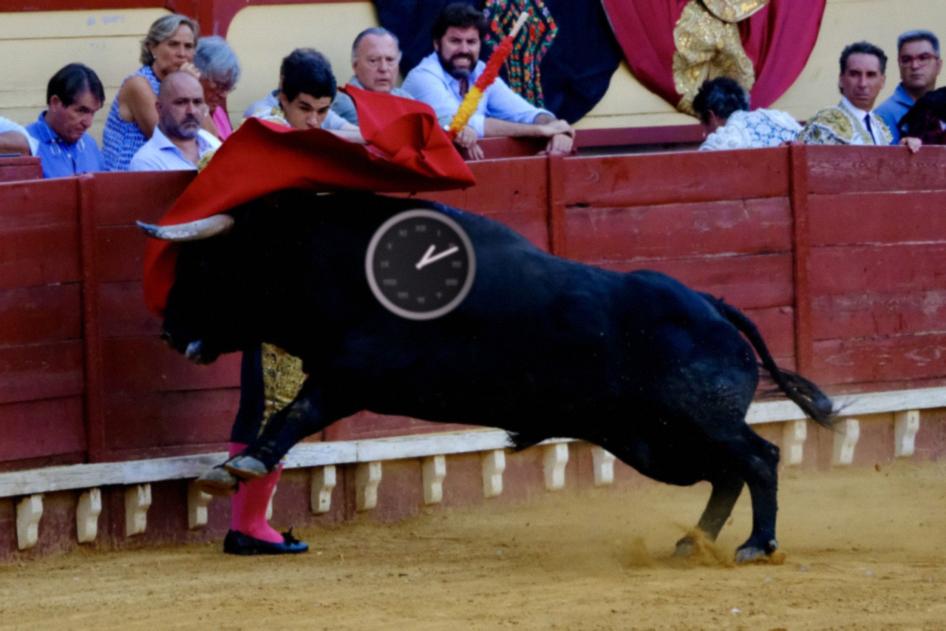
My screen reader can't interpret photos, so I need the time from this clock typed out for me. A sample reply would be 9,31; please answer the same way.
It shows 1,11
